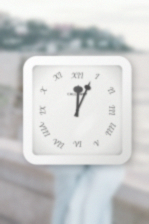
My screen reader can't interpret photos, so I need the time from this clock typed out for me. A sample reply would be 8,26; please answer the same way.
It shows 12,04
